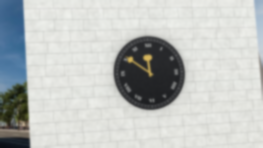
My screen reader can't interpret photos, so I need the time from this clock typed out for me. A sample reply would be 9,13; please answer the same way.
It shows 11,51
